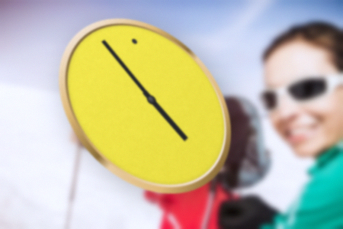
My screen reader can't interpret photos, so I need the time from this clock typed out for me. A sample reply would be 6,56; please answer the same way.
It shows 4,55
